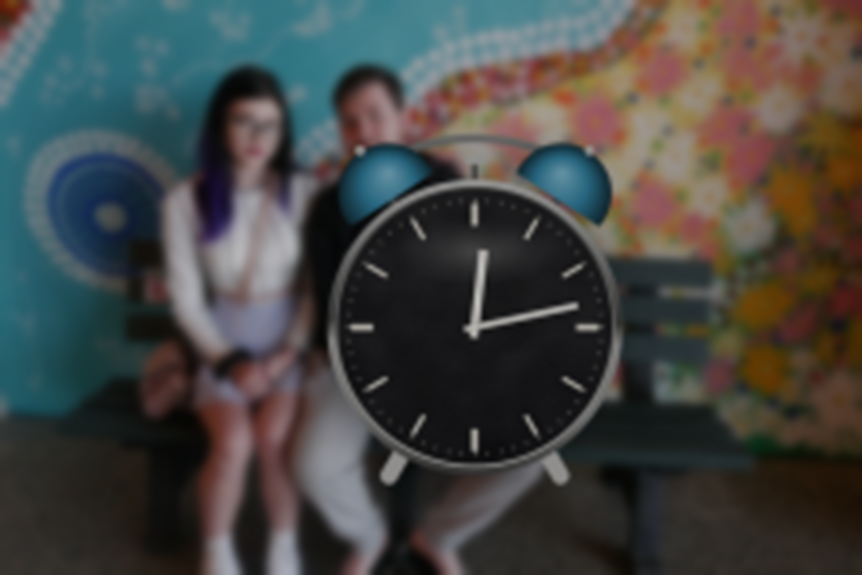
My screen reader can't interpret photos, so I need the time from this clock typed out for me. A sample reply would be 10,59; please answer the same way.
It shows 12,13
